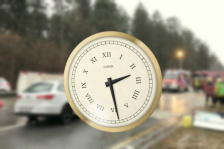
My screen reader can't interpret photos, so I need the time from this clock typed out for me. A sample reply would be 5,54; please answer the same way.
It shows 2,29
